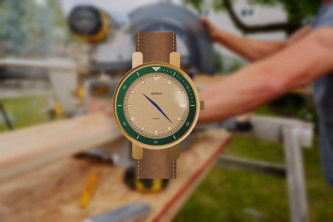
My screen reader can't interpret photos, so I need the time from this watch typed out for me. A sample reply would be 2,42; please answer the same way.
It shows 10,23
